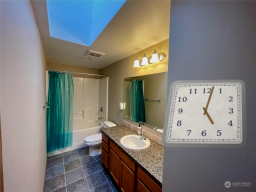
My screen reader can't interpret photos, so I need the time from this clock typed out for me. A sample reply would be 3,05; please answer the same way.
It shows 5,02
